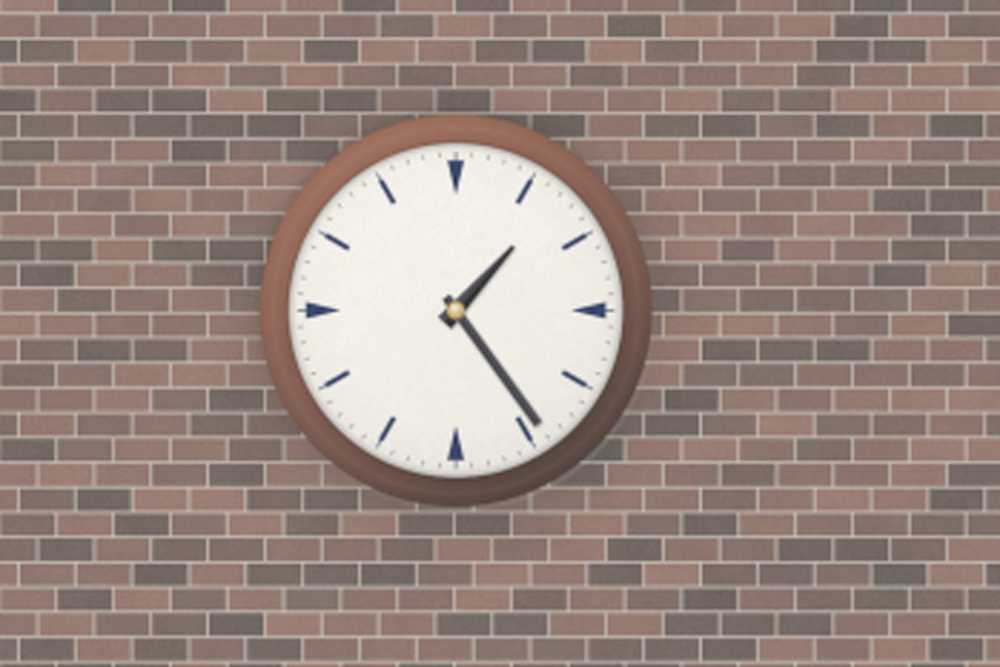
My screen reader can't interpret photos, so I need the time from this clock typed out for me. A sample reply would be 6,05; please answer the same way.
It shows 1,24
